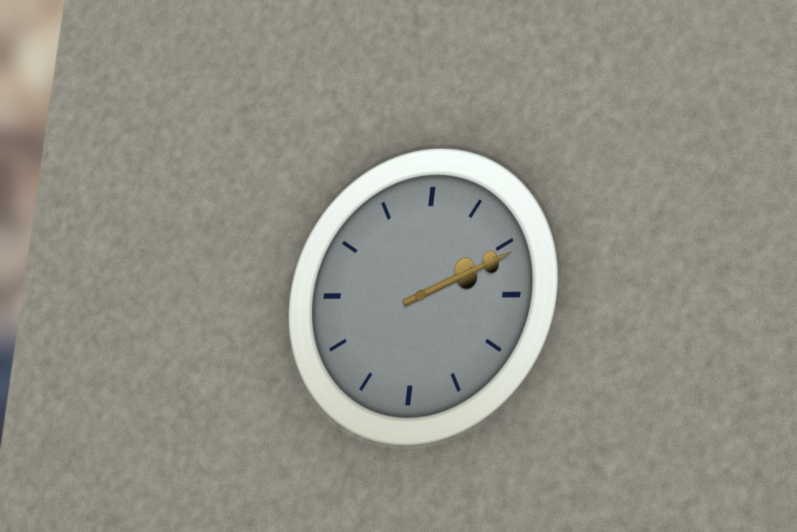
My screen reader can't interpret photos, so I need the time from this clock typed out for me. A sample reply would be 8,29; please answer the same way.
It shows 2,11
